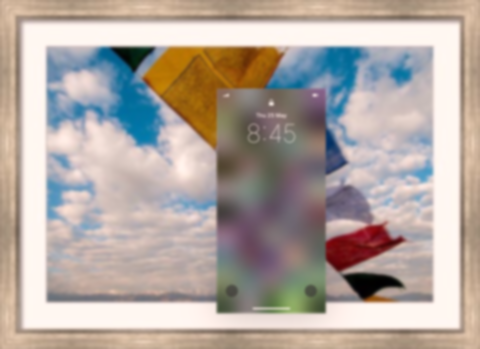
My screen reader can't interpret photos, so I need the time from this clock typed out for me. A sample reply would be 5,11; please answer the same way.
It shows 8,45
